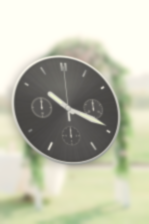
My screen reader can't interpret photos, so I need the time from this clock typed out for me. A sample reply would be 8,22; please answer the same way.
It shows 10,19
